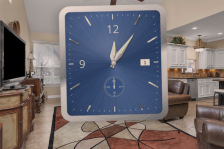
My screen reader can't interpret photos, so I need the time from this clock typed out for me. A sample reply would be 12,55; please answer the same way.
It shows 12,06
